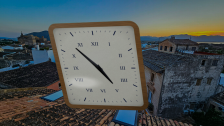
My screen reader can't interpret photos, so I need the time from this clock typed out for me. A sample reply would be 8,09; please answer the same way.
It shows 4,53
